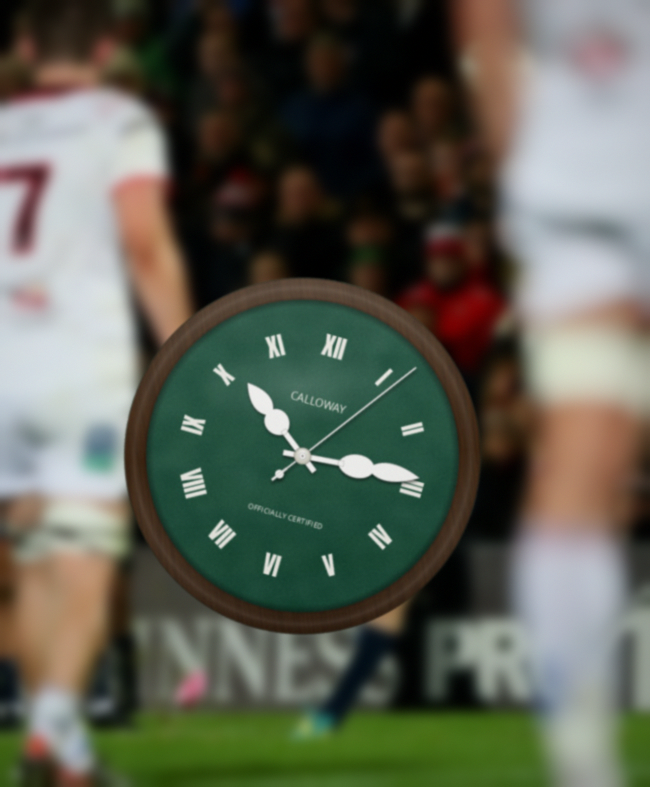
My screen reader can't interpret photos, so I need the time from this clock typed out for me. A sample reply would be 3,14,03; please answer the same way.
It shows 10,14,06
